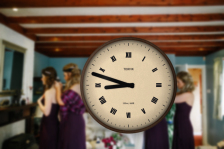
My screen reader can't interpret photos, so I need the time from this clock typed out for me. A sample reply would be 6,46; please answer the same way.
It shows 8,48
